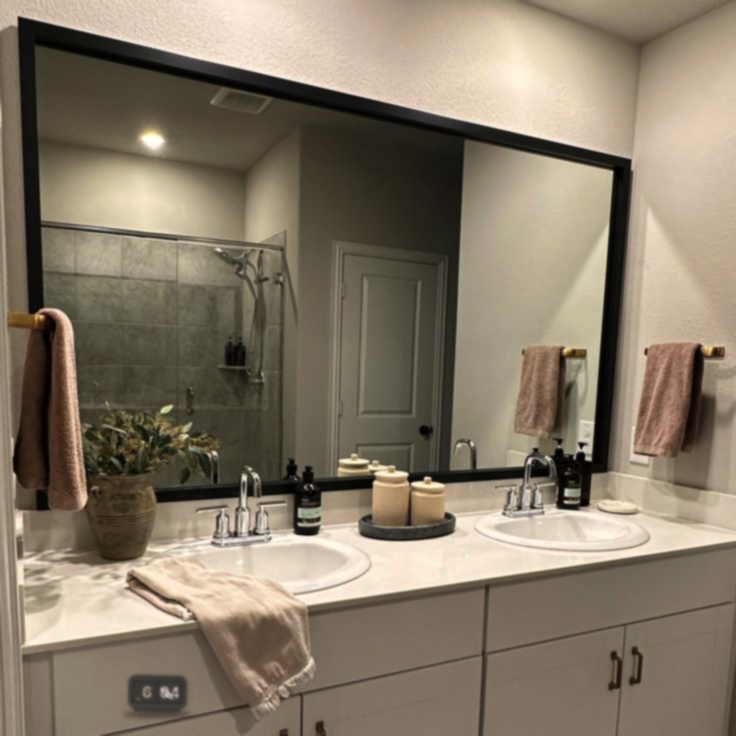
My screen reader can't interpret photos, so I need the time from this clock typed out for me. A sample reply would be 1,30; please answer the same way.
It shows 6,04
